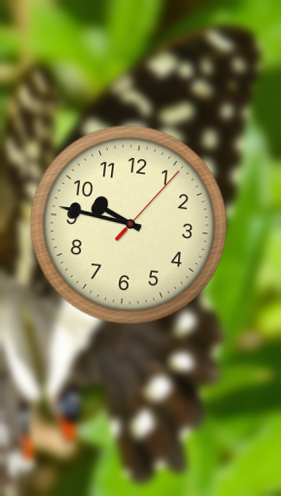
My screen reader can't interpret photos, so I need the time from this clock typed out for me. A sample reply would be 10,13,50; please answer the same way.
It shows 9,46,06
